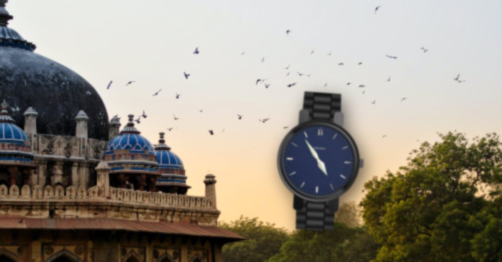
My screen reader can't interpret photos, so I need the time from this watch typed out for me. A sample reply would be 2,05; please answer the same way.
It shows 4,54
